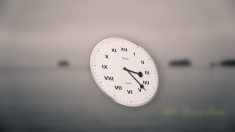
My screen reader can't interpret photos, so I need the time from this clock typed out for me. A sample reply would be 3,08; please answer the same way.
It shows 3,23
